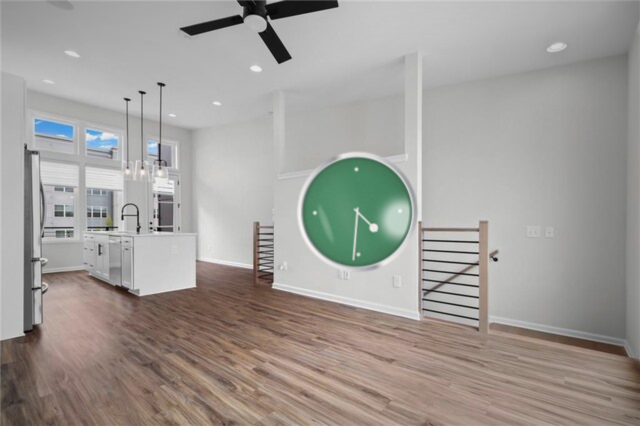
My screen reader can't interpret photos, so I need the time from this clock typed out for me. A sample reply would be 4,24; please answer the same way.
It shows 4,31
